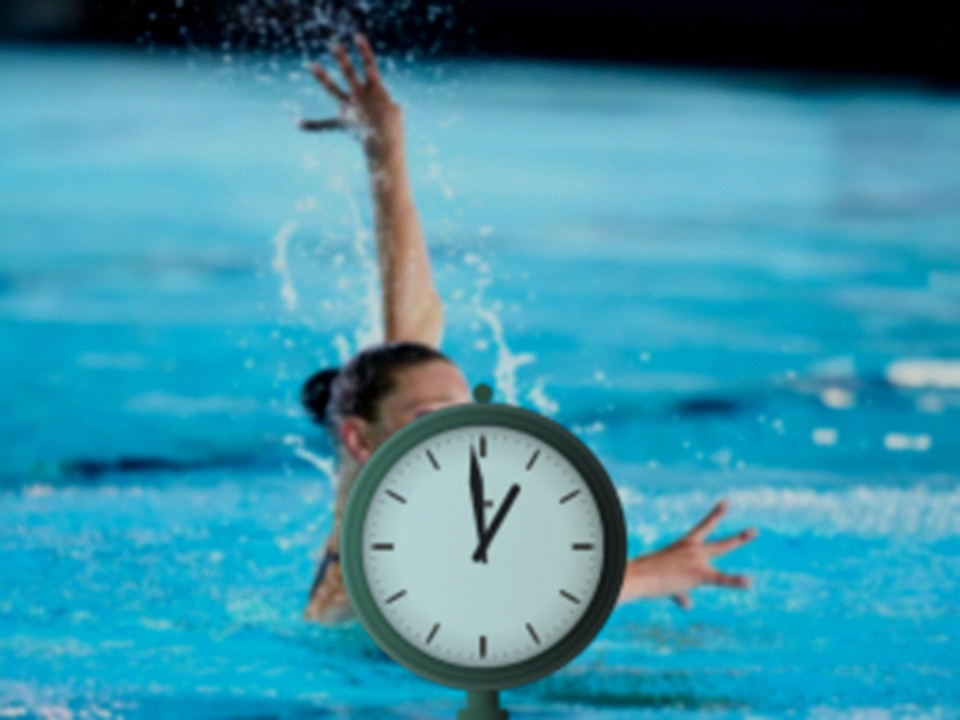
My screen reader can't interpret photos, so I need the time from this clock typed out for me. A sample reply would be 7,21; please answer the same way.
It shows 12,59
